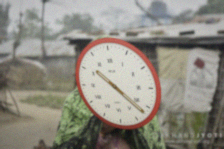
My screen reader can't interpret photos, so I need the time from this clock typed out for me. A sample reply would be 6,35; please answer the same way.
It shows 10,22
